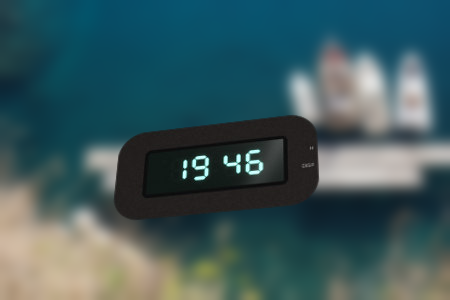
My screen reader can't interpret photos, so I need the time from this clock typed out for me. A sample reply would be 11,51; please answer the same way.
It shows 19,46
